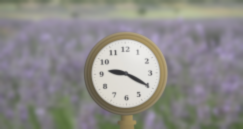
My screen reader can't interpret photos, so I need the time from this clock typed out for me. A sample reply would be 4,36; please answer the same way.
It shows 9,20
